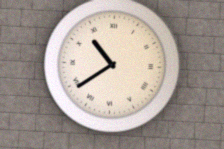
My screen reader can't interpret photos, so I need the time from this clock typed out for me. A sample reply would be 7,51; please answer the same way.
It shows 10,39
